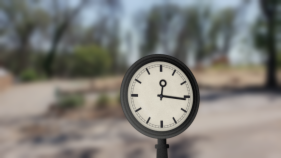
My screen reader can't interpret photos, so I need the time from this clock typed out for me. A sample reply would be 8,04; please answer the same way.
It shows 12,16
